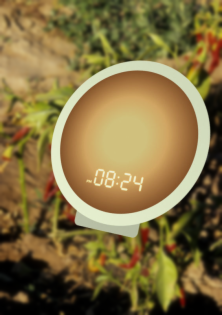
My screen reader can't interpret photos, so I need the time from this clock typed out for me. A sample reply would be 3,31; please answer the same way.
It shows 8,24
